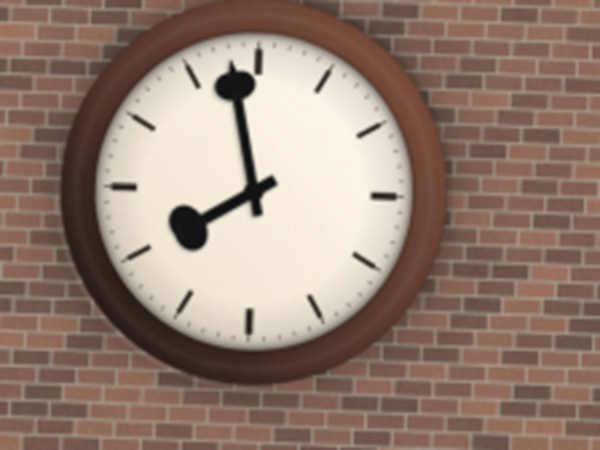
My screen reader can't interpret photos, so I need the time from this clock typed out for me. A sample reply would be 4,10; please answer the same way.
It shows 7,58
